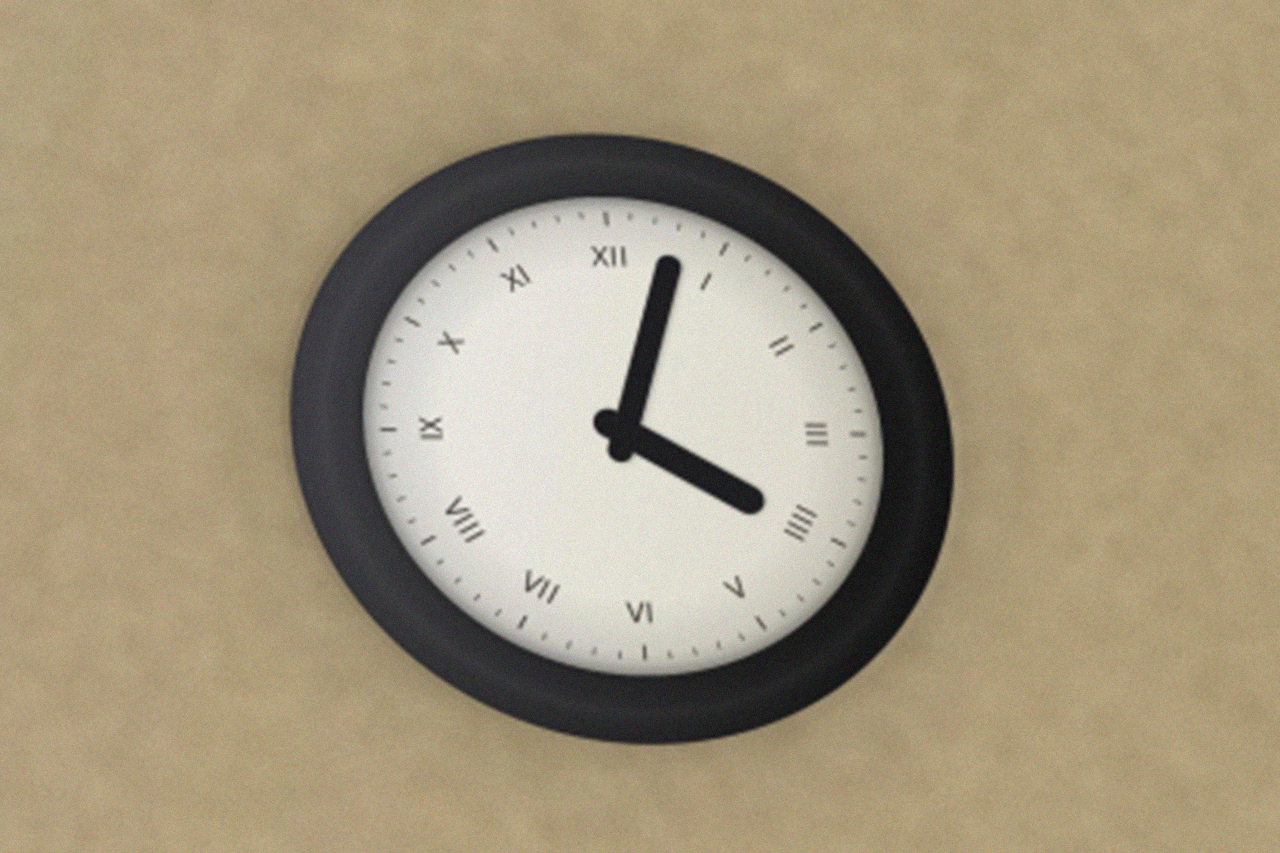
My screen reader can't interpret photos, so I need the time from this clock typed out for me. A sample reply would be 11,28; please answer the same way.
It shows 4,03
